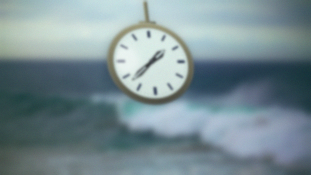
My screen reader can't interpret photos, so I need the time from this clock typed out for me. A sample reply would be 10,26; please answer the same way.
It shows 1,38
